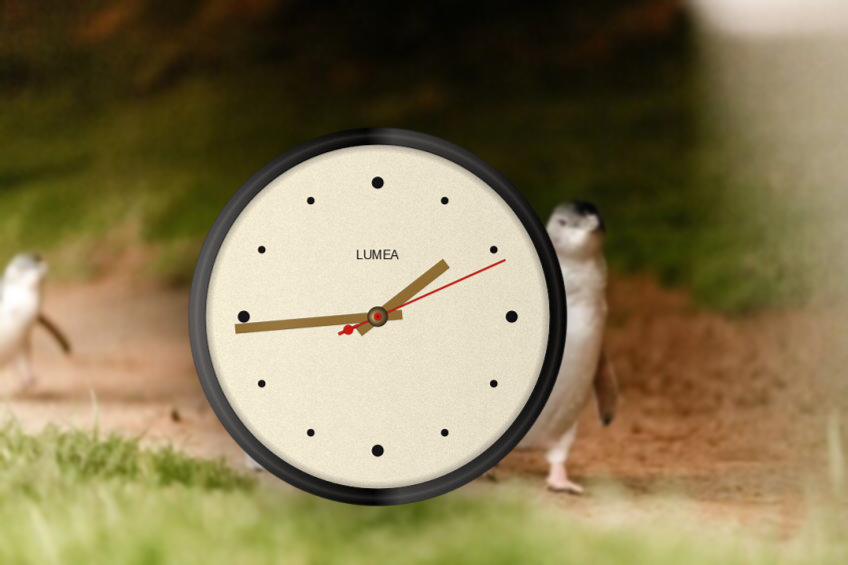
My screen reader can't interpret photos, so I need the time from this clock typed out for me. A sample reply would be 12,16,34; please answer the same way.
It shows 1,44,11
